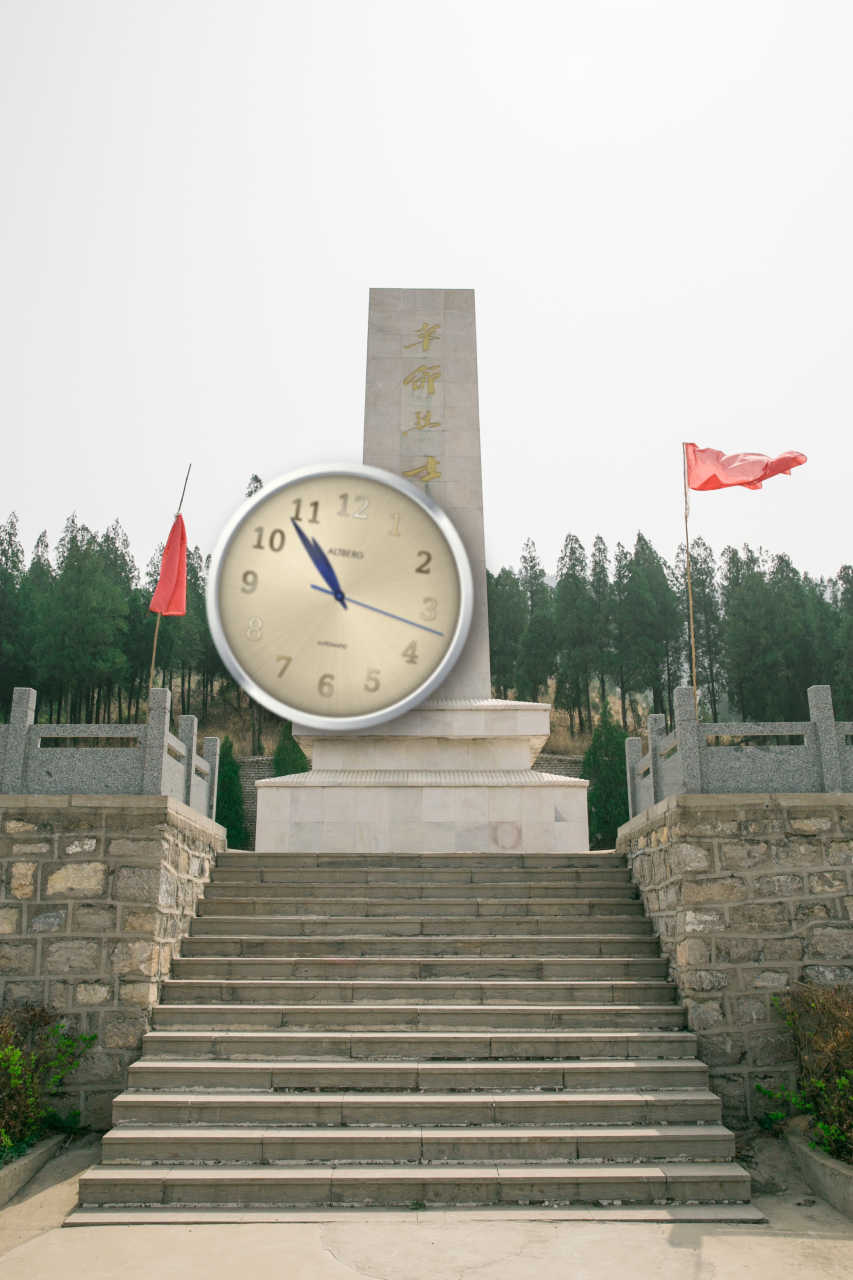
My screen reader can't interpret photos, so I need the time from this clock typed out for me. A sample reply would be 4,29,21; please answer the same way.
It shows 10,53,17
